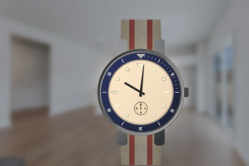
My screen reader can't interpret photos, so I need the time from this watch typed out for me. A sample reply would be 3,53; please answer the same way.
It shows 10,01
